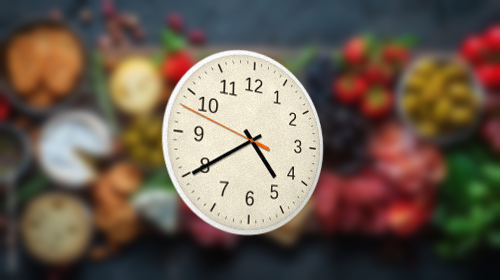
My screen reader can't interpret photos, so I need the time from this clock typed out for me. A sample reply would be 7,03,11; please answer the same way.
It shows 4,39,48
